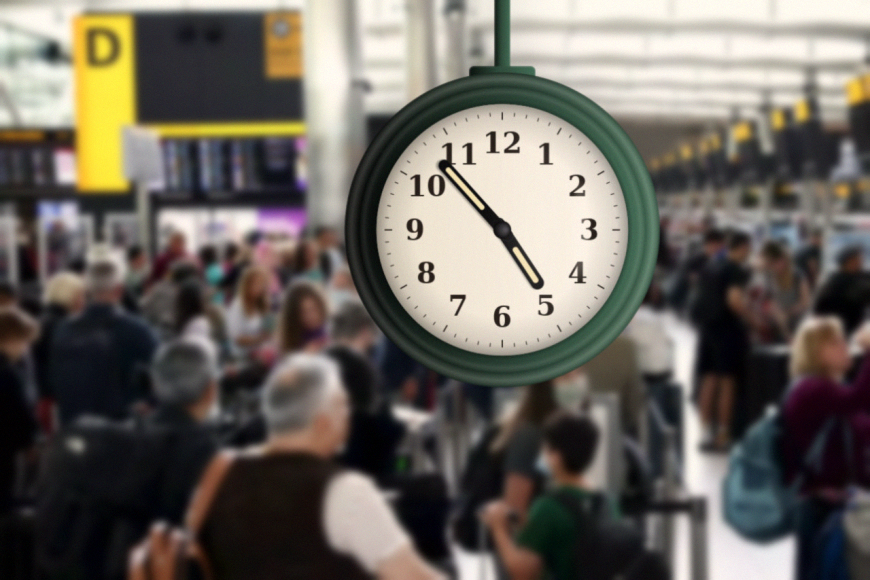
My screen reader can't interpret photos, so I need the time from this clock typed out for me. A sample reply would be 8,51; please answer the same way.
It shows 4,53
